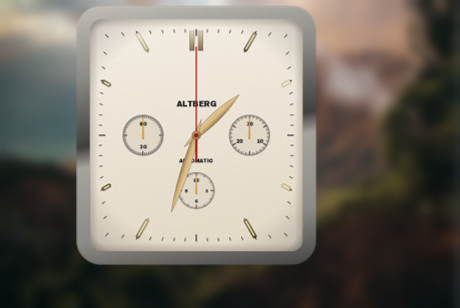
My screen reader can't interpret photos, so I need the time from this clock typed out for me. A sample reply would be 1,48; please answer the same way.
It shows 1,33
